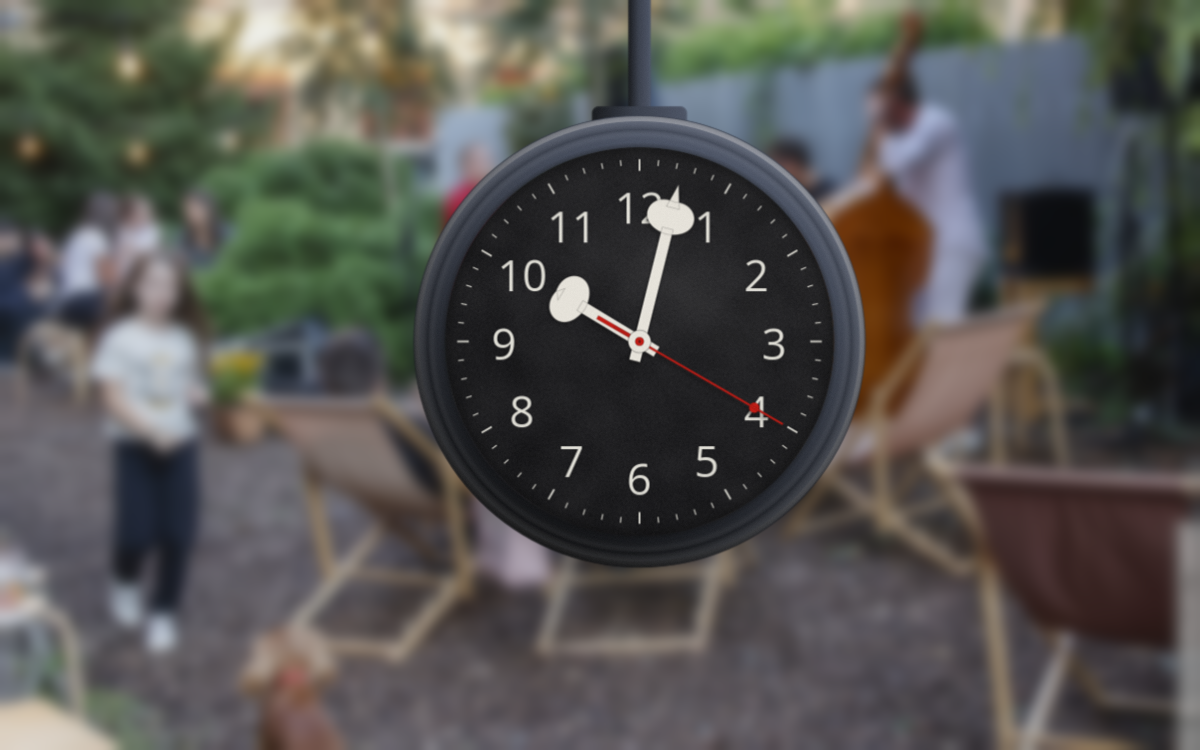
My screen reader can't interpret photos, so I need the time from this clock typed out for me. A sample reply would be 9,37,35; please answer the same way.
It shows 10,02,20
